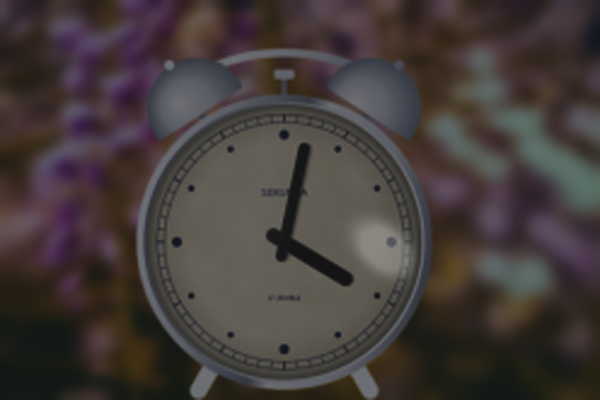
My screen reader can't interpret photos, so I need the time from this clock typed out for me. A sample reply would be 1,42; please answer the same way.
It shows 4,02
